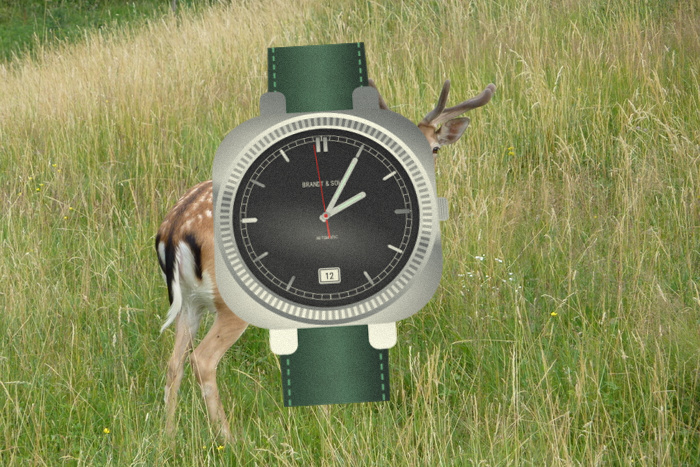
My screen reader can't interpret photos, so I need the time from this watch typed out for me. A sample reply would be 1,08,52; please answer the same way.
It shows 2,04,59
